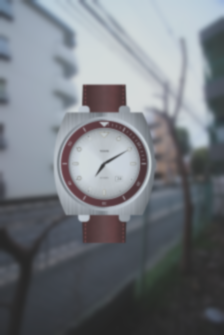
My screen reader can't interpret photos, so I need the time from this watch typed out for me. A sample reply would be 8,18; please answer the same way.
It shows 7,10
